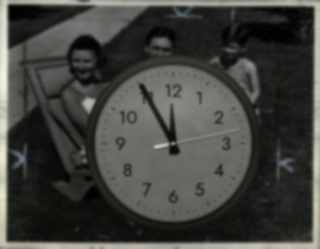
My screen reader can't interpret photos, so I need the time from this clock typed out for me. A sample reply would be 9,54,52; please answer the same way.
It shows 11,55,13
